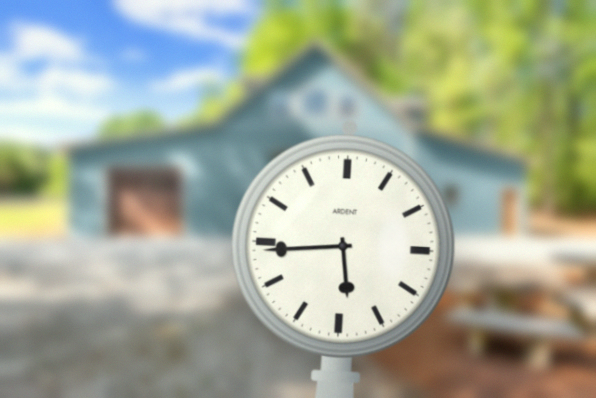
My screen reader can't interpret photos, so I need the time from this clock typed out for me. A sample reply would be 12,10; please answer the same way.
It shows 5,44
